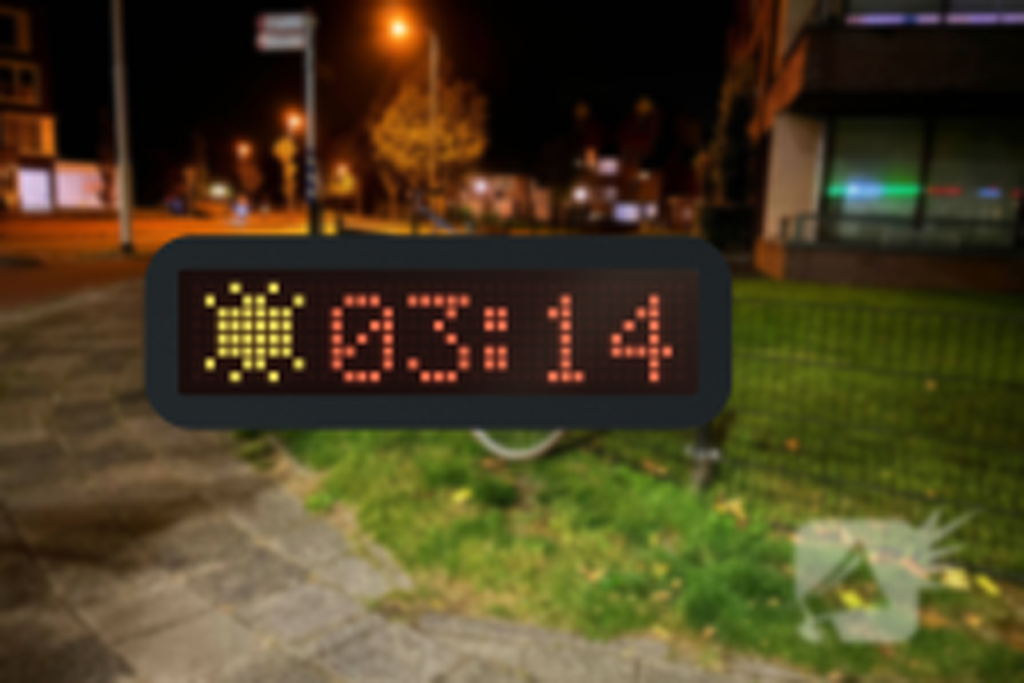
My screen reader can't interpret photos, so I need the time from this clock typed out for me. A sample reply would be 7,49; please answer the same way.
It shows 3,14
